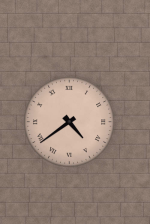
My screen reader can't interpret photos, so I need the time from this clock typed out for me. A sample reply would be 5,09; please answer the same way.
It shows 4,39
